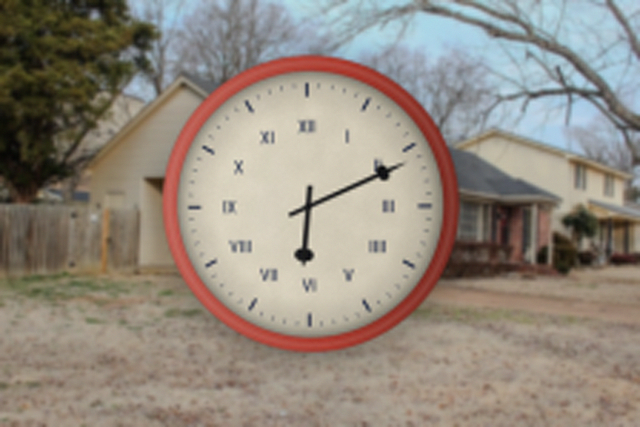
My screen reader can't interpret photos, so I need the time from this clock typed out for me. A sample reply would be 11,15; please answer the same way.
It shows 6,11
